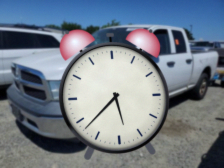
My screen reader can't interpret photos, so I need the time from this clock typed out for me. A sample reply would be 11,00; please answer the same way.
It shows 5,38
